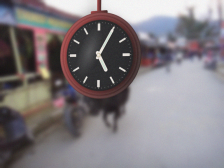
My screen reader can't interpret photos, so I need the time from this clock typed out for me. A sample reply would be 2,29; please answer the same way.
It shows 5,05
